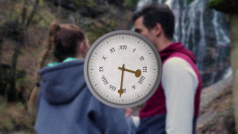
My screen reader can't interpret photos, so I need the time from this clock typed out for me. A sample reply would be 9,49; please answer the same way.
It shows 3,31
